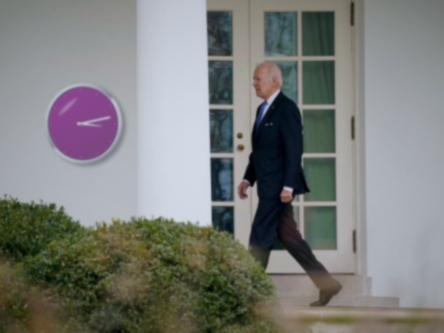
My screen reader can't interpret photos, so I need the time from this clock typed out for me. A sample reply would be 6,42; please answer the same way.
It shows 3,13
